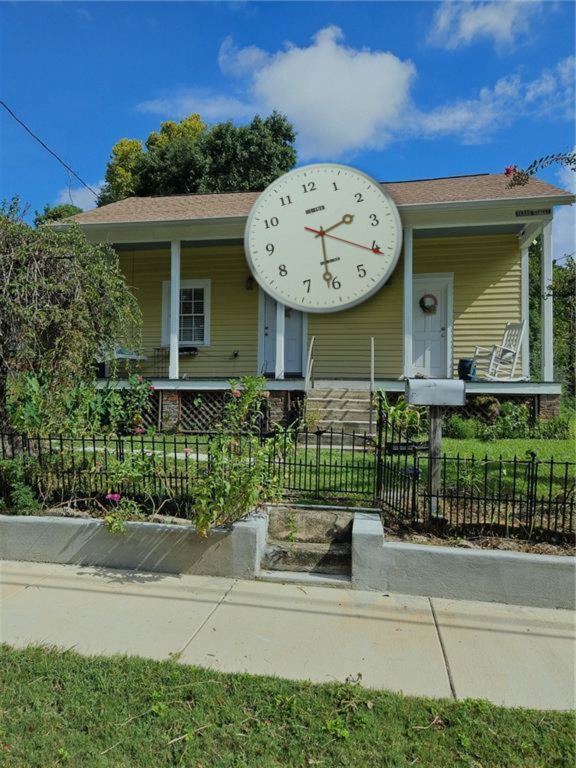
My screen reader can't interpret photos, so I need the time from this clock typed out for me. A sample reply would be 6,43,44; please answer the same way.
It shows 2,31,21
